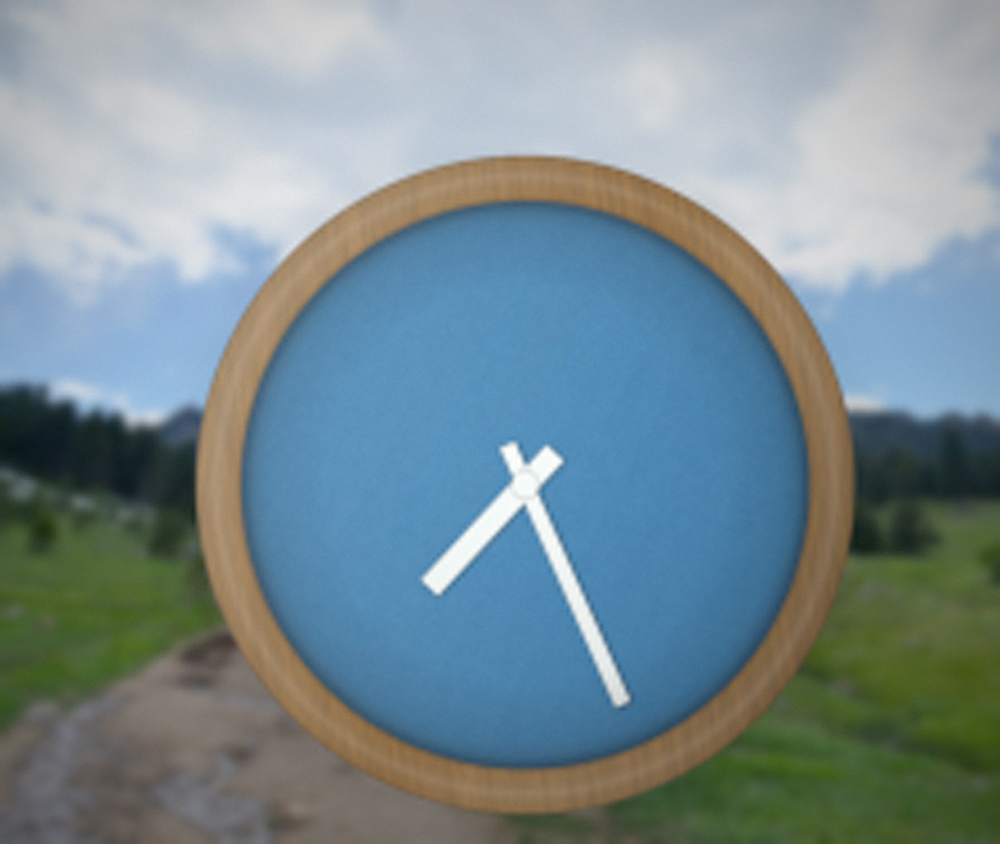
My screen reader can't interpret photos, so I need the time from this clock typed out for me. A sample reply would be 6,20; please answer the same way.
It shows 7,26
